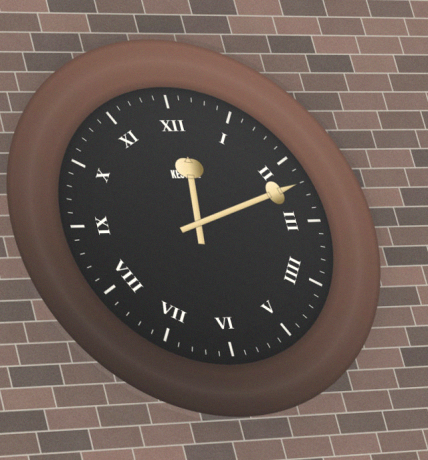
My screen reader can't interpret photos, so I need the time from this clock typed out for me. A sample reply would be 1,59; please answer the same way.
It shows 12,12
